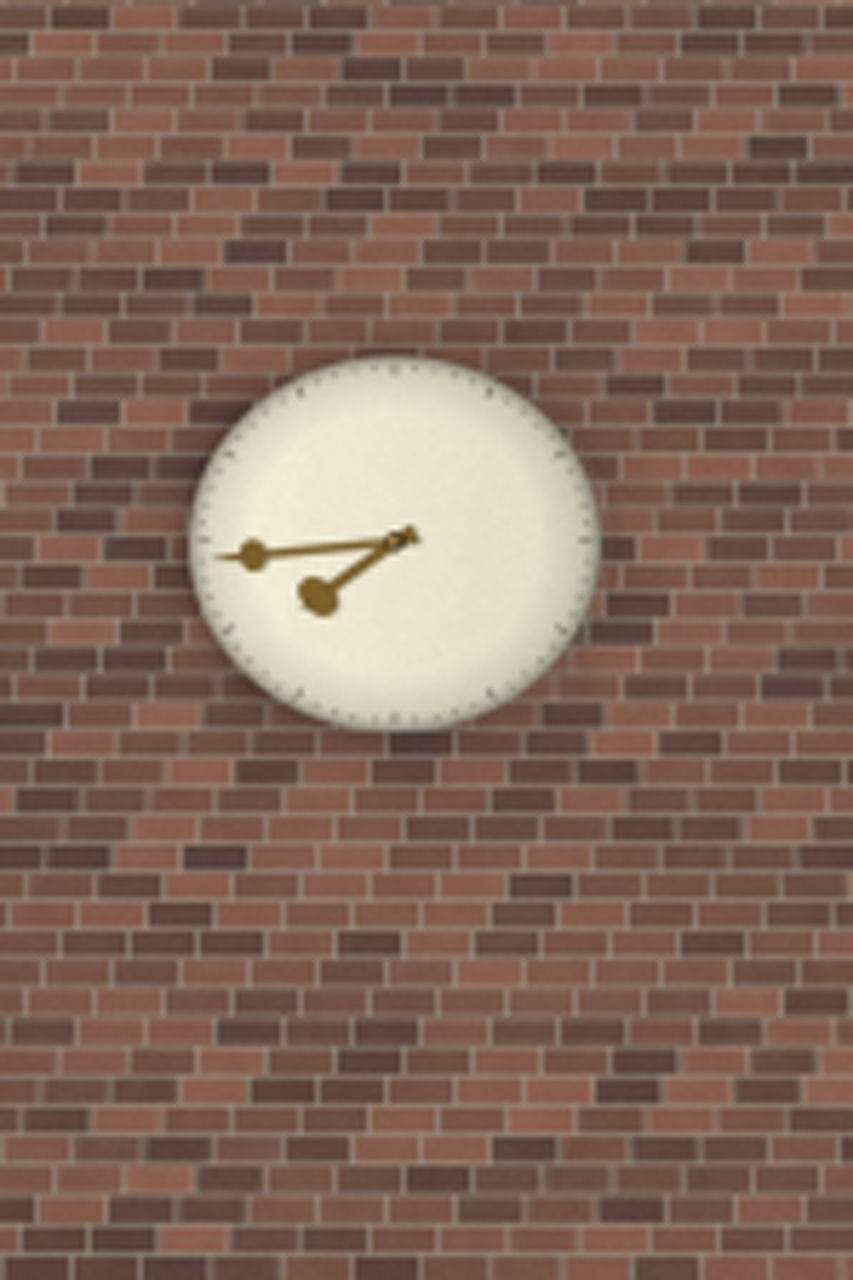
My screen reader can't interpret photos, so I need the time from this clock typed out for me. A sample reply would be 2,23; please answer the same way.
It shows 7,44
